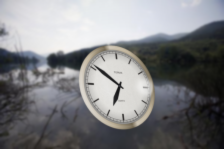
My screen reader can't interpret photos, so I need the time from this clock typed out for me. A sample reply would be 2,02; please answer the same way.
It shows 6,51
